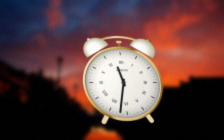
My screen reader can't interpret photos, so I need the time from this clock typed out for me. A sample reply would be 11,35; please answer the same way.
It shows 11,32
